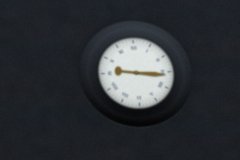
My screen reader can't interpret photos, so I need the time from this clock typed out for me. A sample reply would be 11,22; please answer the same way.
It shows 9,16
